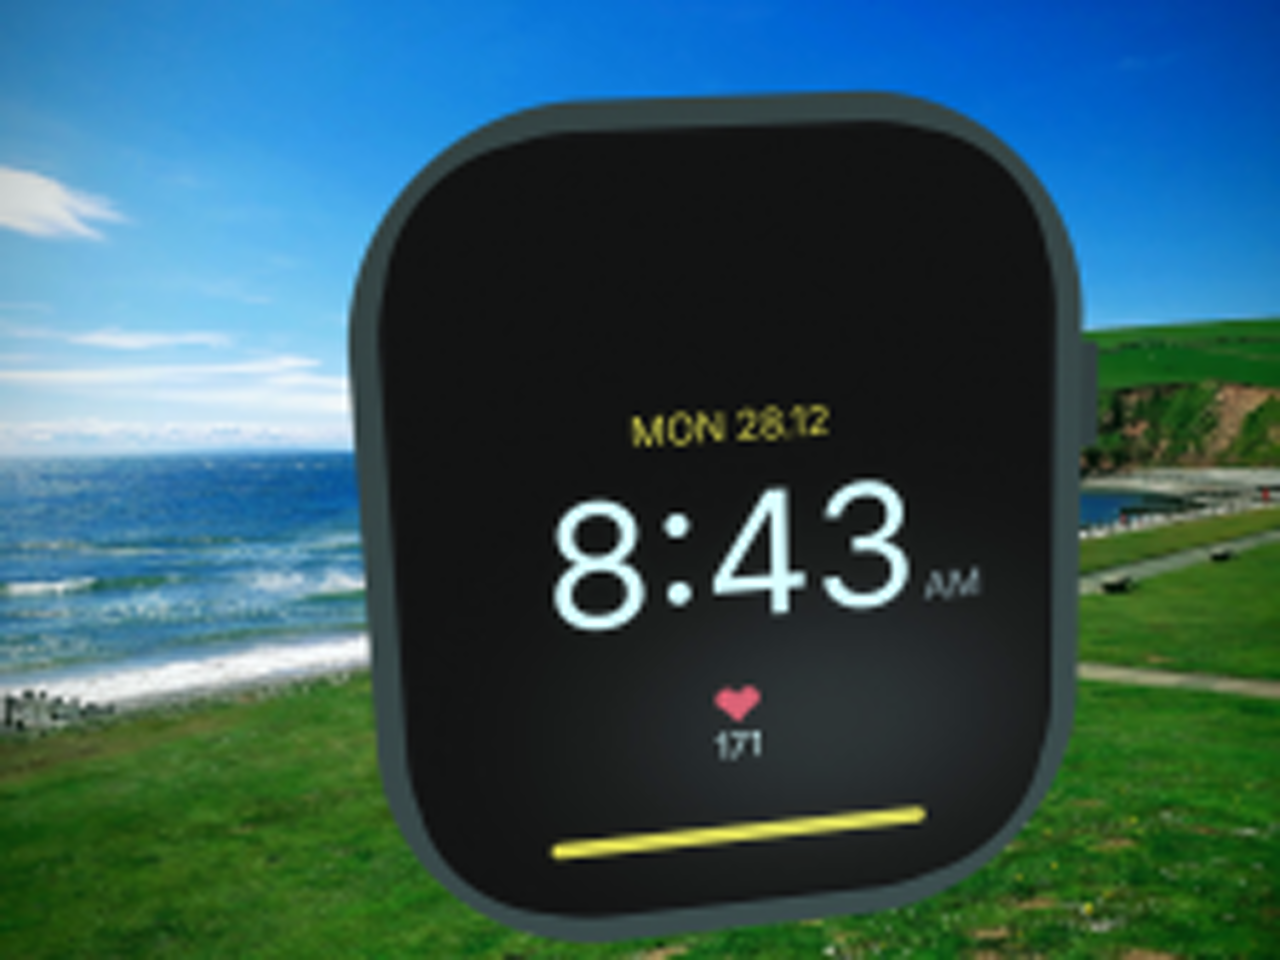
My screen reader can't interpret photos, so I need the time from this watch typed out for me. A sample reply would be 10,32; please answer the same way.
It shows 8,43
